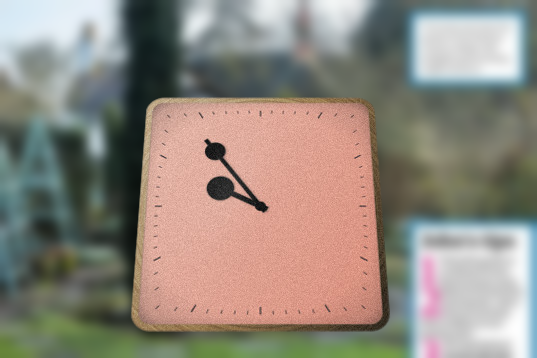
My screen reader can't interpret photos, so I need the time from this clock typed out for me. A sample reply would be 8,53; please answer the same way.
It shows 9,54
